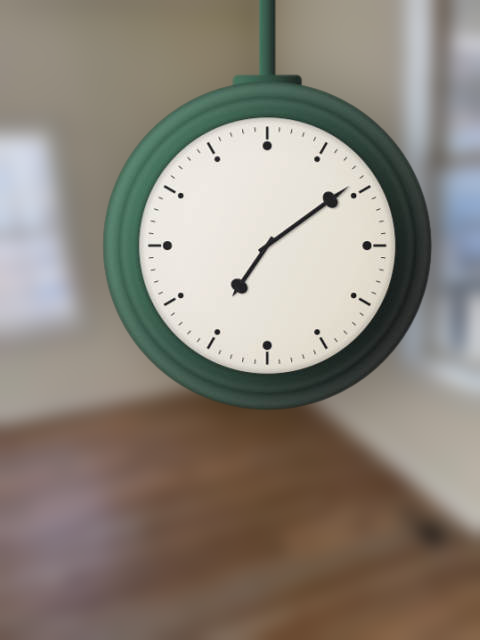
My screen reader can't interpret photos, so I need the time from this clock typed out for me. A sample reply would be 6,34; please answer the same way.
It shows 7,09
